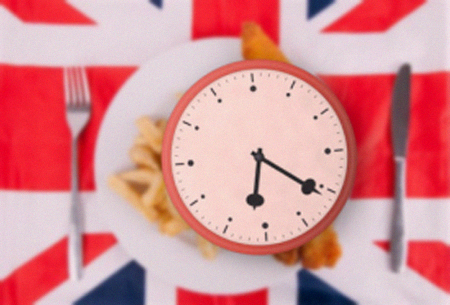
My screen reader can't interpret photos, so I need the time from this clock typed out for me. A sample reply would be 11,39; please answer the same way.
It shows 6,21
